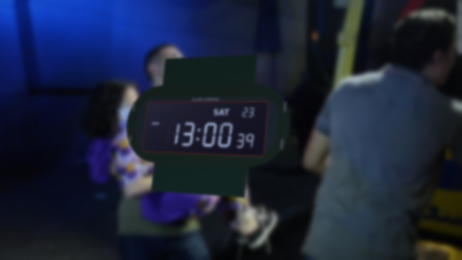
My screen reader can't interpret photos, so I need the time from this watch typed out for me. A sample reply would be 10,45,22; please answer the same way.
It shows 13,00,39
